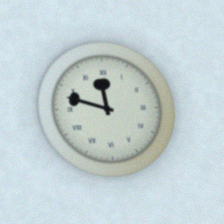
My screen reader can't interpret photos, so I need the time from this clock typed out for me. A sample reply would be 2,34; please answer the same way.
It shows 11,48
